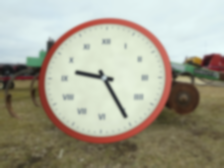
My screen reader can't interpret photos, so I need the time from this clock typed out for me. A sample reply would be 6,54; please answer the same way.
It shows 9,25
